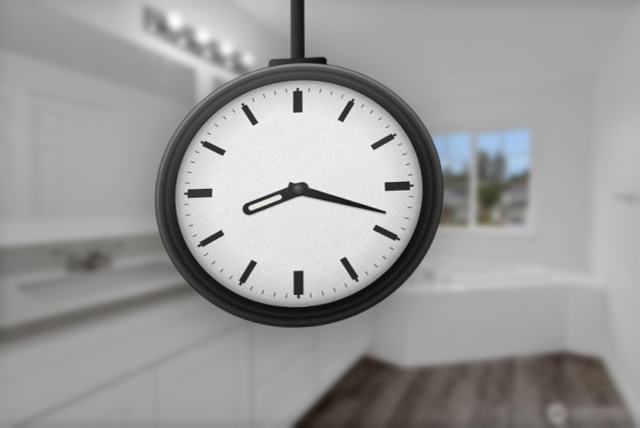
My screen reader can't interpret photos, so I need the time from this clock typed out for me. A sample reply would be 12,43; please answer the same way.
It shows 8,18
